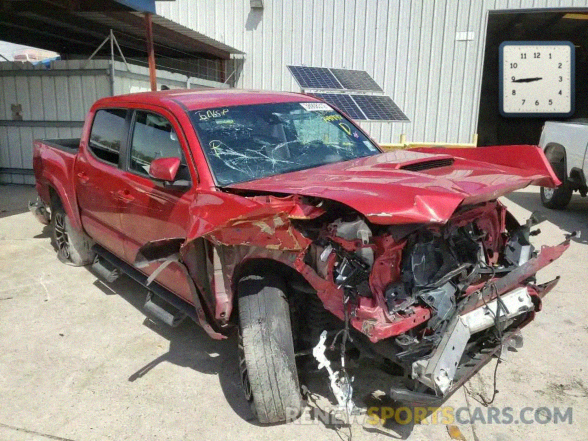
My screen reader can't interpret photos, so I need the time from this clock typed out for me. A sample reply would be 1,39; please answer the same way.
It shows 8,44
